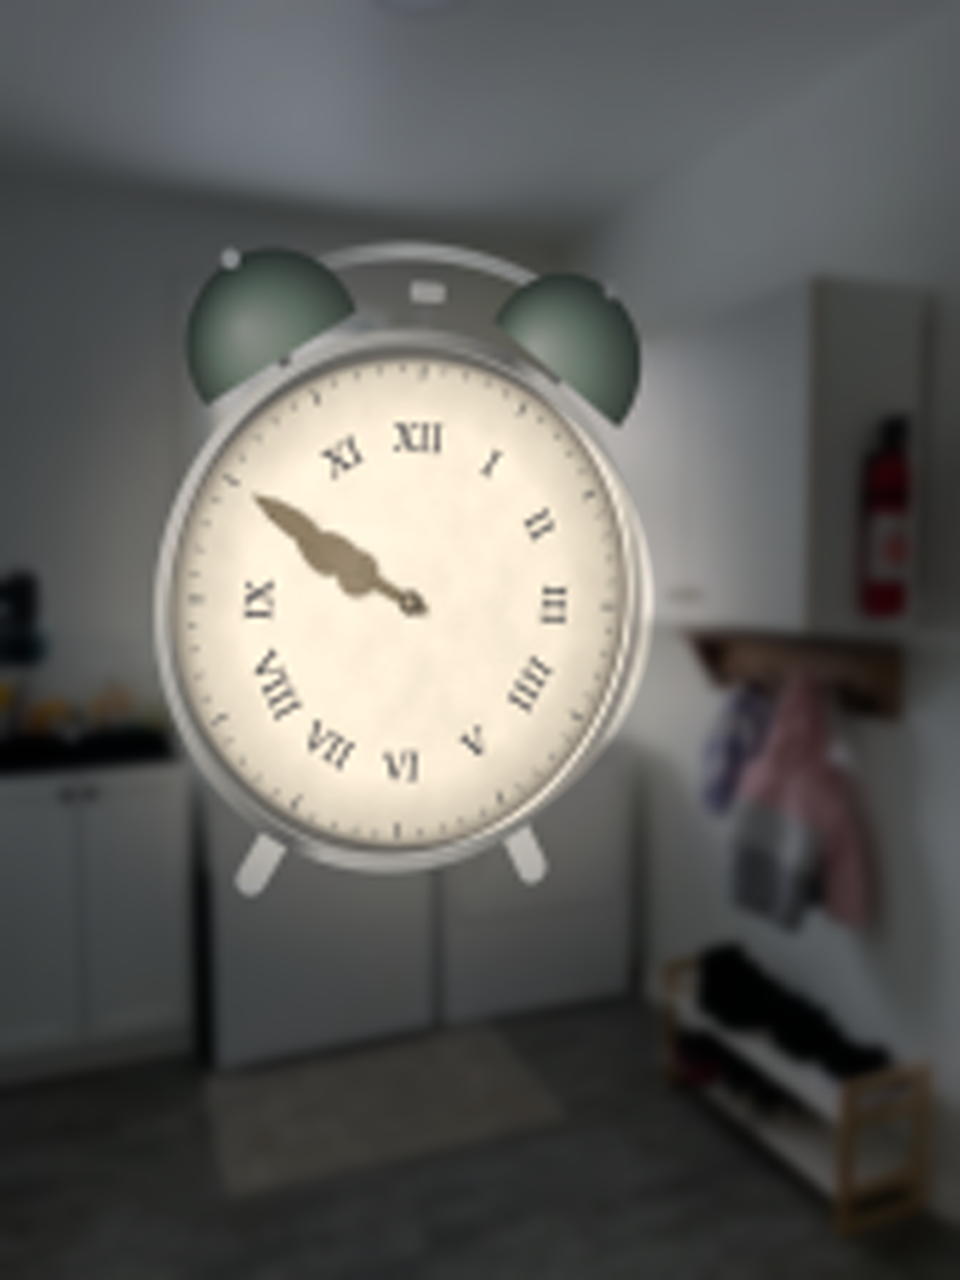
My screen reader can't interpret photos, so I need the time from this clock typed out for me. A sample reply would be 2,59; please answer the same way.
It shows 9,50
